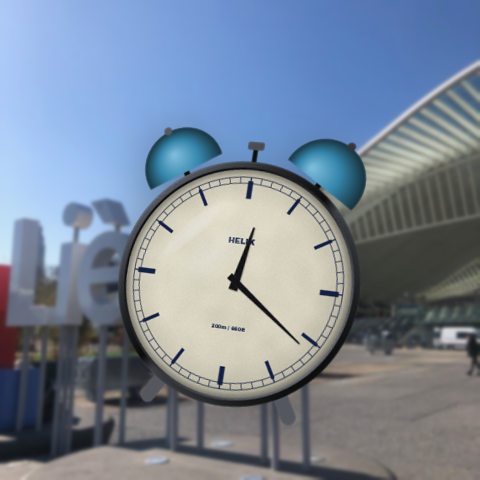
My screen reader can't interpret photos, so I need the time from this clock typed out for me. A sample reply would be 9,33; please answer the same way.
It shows 12,21
